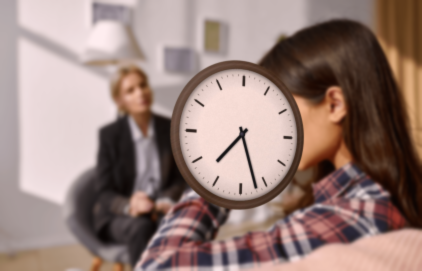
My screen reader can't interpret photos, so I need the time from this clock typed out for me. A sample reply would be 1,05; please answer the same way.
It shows 7,27
